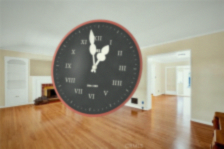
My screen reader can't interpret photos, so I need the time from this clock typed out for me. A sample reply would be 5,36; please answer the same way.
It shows 12,58
